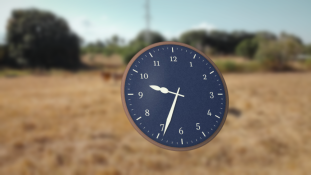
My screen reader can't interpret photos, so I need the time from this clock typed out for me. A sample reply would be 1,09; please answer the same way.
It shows 9,34
